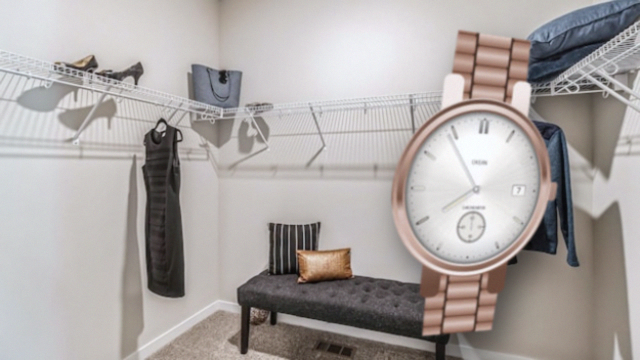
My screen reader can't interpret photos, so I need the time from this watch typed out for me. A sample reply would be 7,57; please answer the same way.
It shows 7,54
